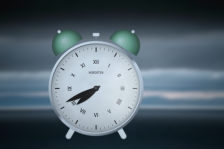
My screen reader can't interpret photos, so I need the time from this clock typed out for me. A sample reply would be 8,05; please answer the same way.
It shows 7,41
